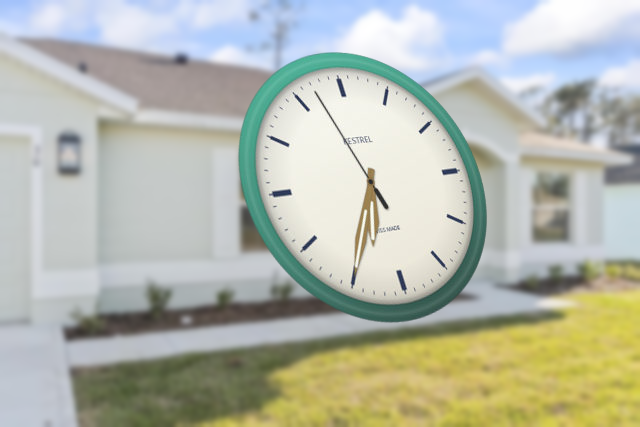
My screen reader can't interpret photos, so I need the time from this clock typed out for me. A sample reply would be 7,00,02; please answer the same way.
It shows 6,34,57
